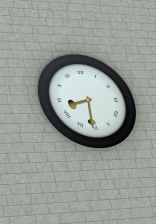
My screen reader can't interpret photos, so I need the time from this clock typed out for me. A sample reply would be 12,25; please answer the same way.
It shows 8,31
